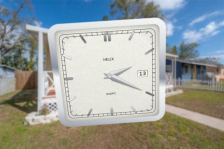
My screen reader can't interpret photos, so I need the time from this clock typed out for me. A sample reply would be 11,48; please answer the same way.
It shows 2,20
